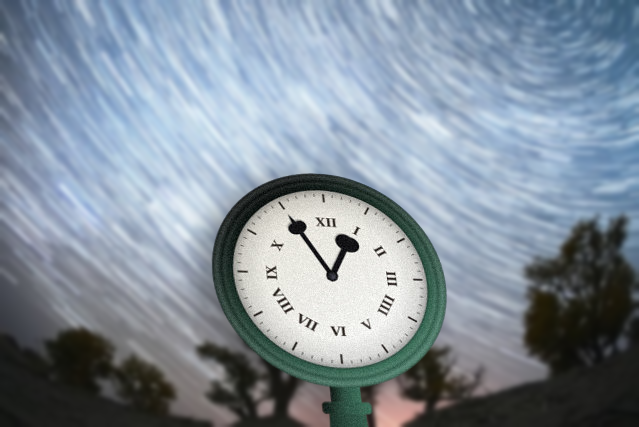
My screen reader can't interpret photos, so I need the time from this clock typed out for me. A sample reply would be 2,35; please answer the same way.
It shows 12,55
